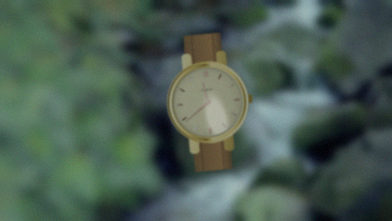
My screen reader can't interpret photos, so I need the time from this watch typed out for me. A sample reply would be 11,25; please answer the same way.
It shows 11,39
